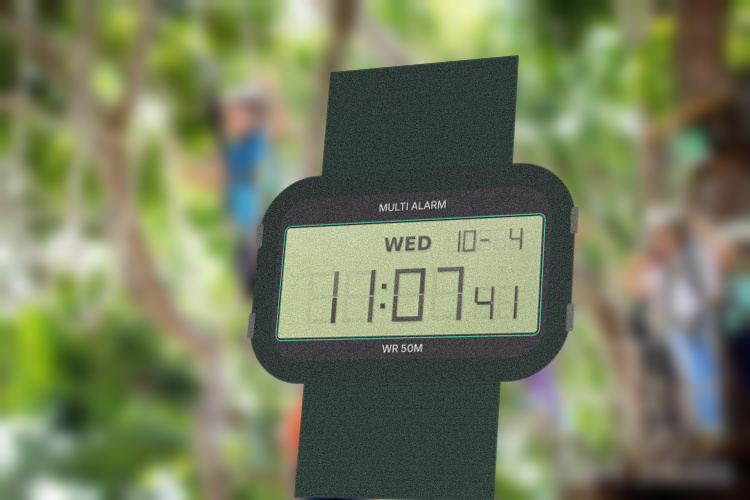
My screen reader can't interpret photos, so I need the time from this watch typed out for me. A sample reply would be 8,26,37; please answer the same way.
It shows 11,07,41
